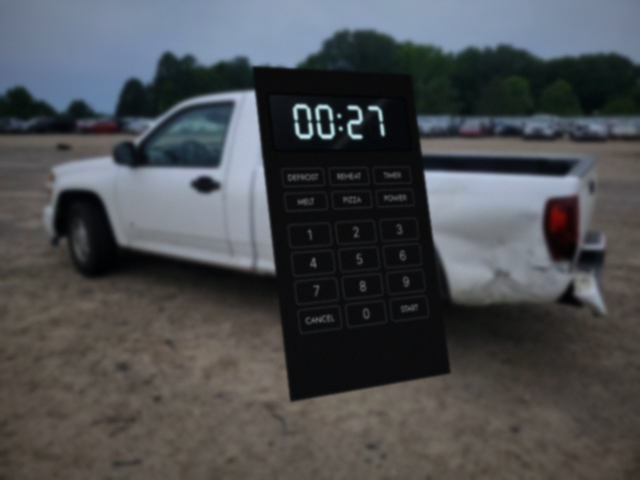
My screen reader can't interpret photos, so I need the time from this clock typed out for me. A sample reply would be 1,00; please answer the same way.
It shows 0,27
